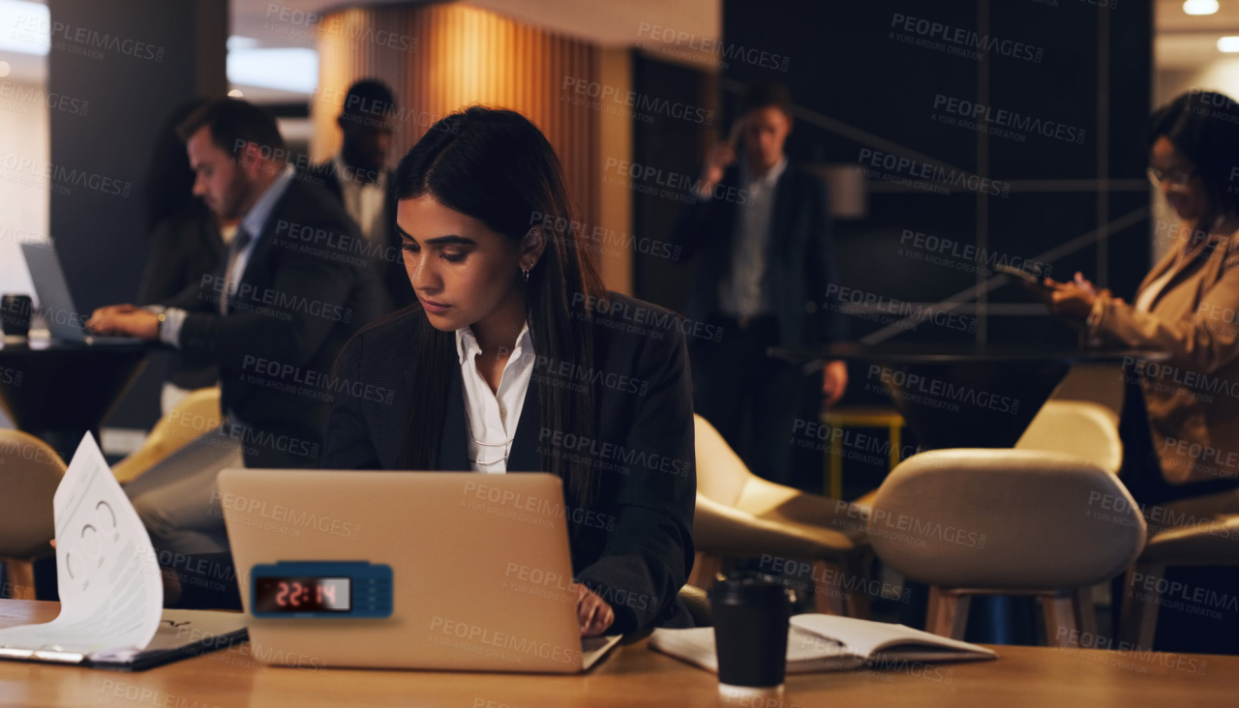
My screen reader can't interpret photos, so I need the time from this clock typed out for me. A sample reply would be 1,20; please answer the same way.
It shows 22,14
